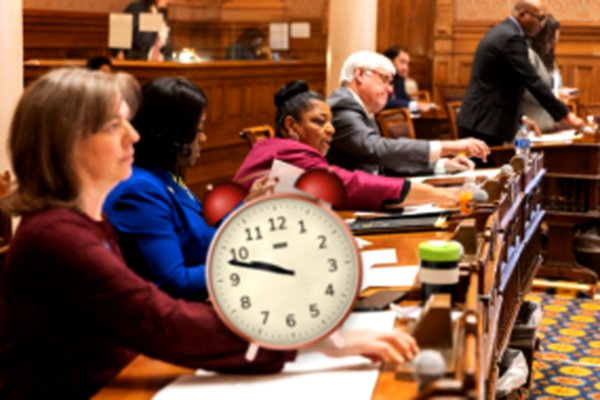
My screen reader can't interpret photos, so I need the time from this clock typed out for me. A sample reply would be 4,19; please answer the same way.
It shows 9,48
